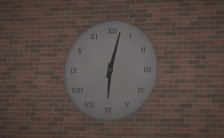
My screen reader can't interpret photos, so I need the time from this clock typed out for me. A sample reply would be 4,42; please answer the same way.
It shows 6,02
